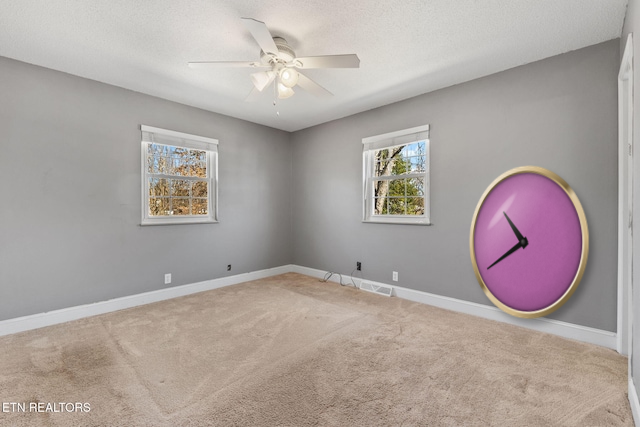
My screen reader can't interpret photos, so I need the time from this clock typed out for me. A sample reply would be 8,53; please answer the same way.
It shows 10,40
